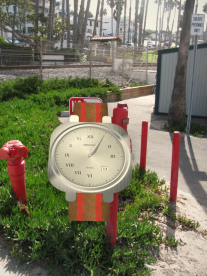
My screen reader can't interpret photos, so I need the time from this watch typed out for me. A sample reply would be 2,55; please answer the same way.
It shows 1,05
